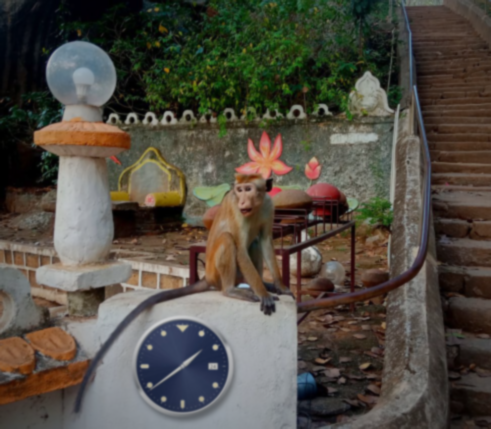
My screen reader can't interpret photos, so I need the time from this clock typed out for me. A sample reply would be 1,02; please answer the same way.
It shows 1,39
